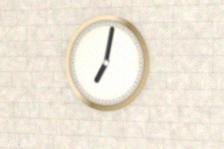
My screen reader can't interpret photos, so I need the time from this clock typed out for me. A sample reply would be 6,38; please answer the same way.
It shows 7,02
